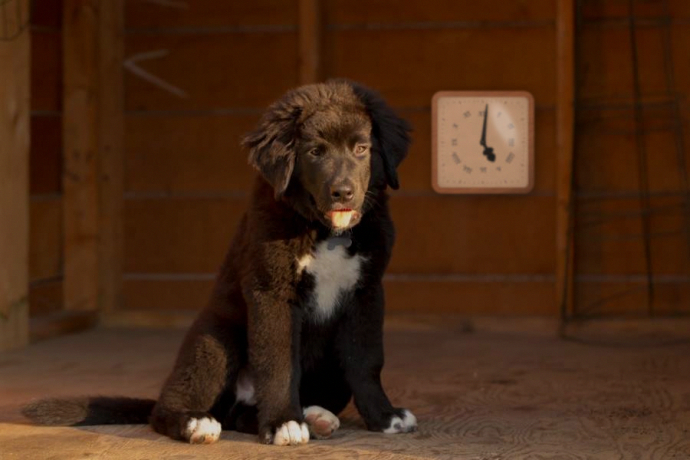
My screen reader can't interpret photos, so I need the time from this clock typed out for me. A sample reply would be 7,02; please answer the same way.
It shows 5,01
